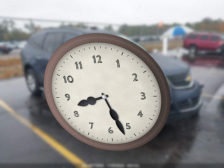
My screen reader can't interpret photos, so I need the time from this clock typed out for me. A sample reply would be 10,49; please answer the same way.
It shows 8,27
